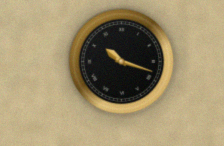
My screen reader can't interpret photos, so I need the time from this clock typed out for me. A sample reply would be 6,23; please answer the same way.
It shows 10,18
